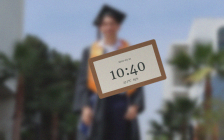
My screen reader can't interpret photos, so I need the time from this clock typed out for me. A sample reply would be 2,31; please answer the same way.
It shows 10,40
